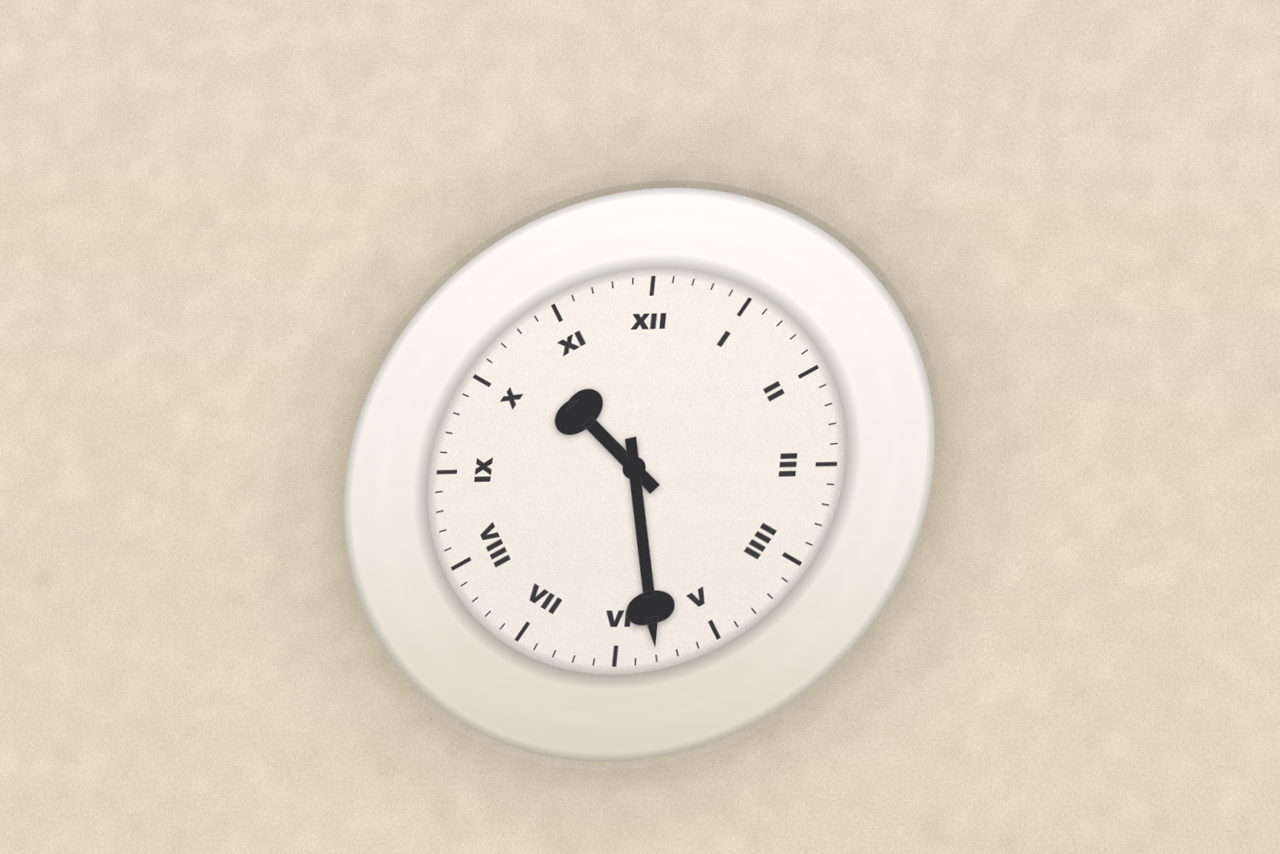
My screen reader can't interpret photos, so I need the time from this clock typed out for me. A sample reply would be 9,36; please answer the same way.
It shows 10,28
